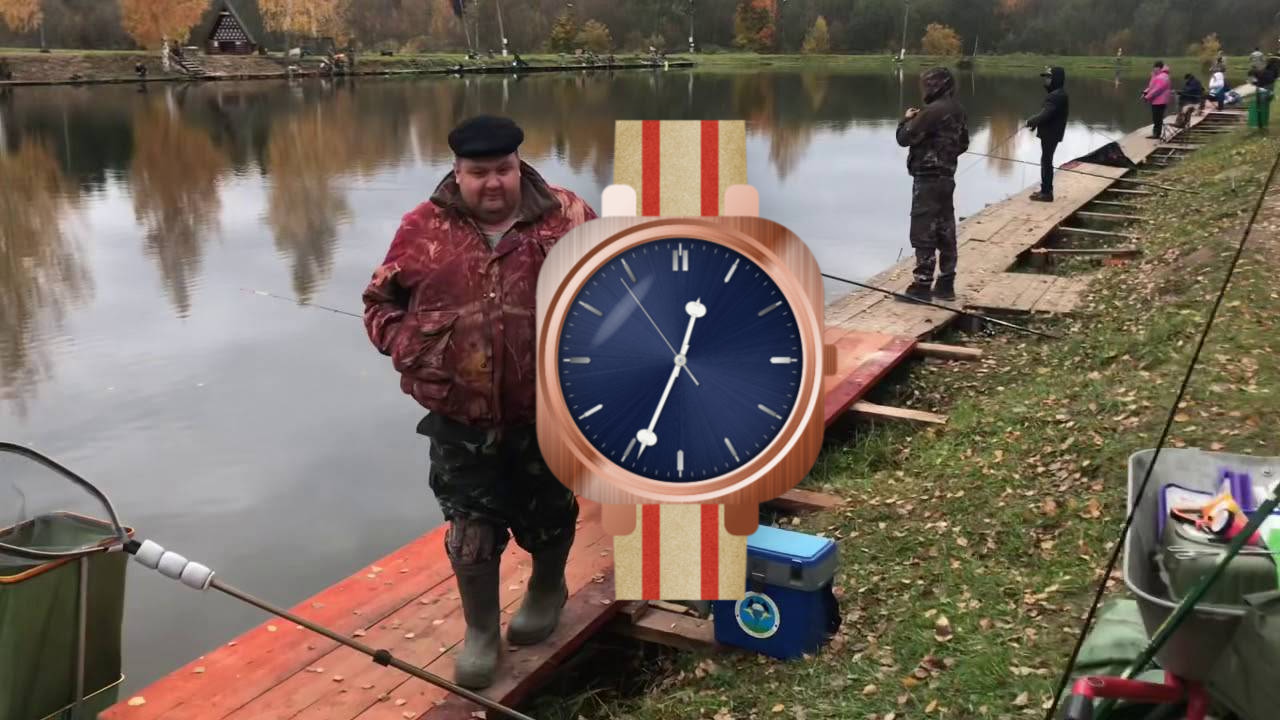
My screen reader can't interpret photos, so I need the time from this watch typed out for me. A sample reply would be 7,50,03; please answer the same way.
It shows 12,33,54
